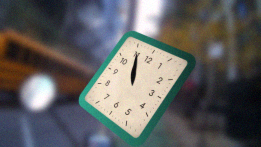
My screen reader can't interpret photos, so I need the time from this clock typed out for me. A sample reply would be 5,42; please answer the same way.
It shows 10,55
